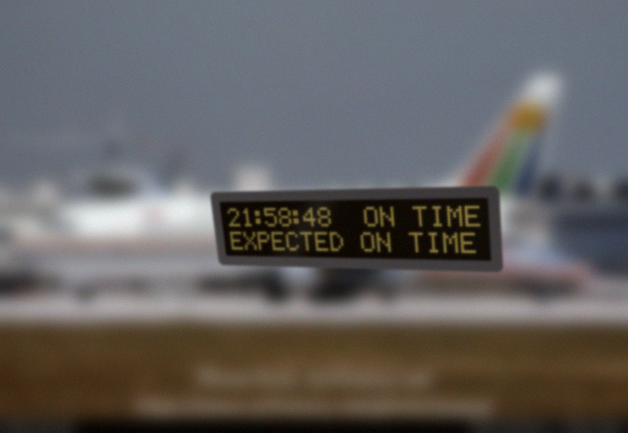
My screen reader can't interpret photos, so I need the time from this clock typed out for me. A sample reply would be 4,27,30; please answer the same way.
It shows 21,58,48
